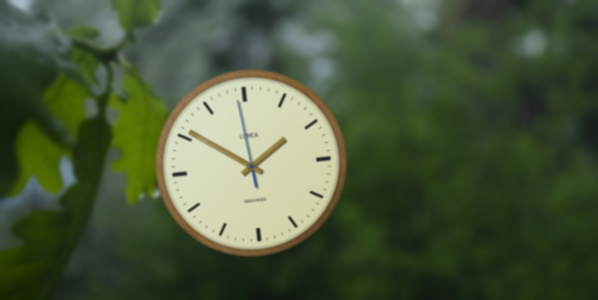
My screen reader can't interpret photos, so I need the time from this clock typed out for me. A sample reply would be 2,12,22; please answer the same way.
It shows 1,50,59
